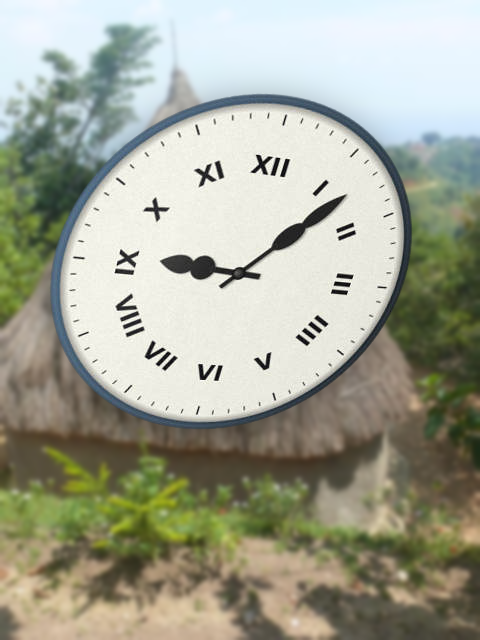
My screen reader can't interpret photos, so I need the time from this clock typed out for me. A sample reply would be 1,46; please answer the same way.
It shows 9,07
